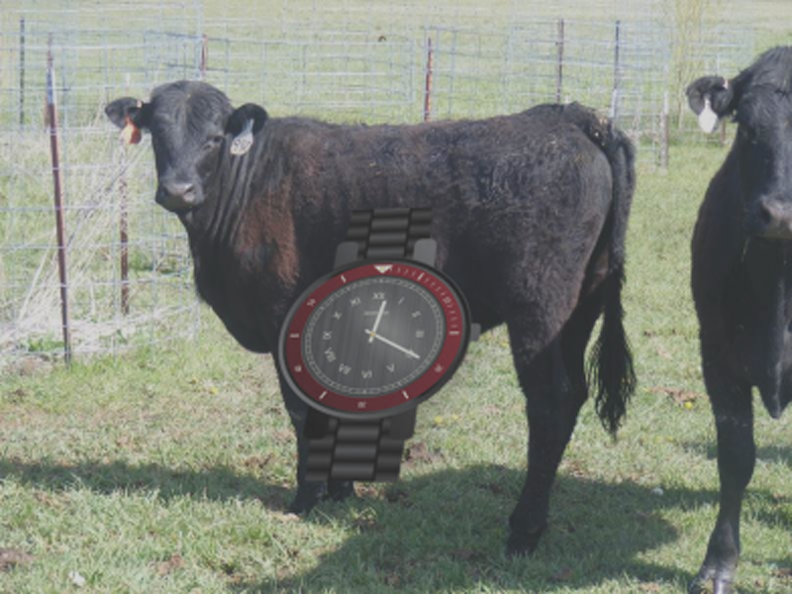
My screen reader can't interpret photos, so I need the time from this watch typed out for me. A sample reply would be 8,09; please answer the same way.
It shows 12,20
